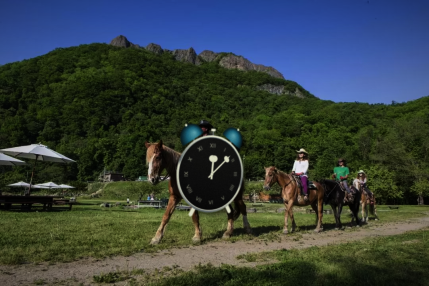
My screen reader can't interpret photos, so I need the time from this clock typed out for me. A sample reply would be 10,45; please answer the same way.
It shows 12,08
